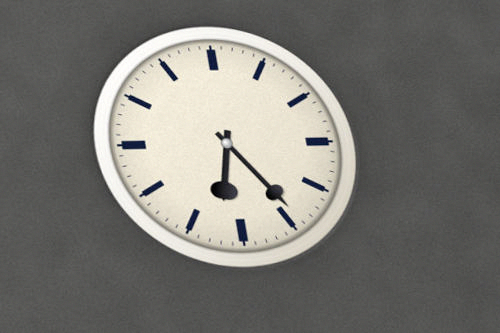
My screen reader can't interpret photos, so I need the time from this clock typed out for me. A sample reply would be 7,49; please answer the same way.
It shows 6,24
